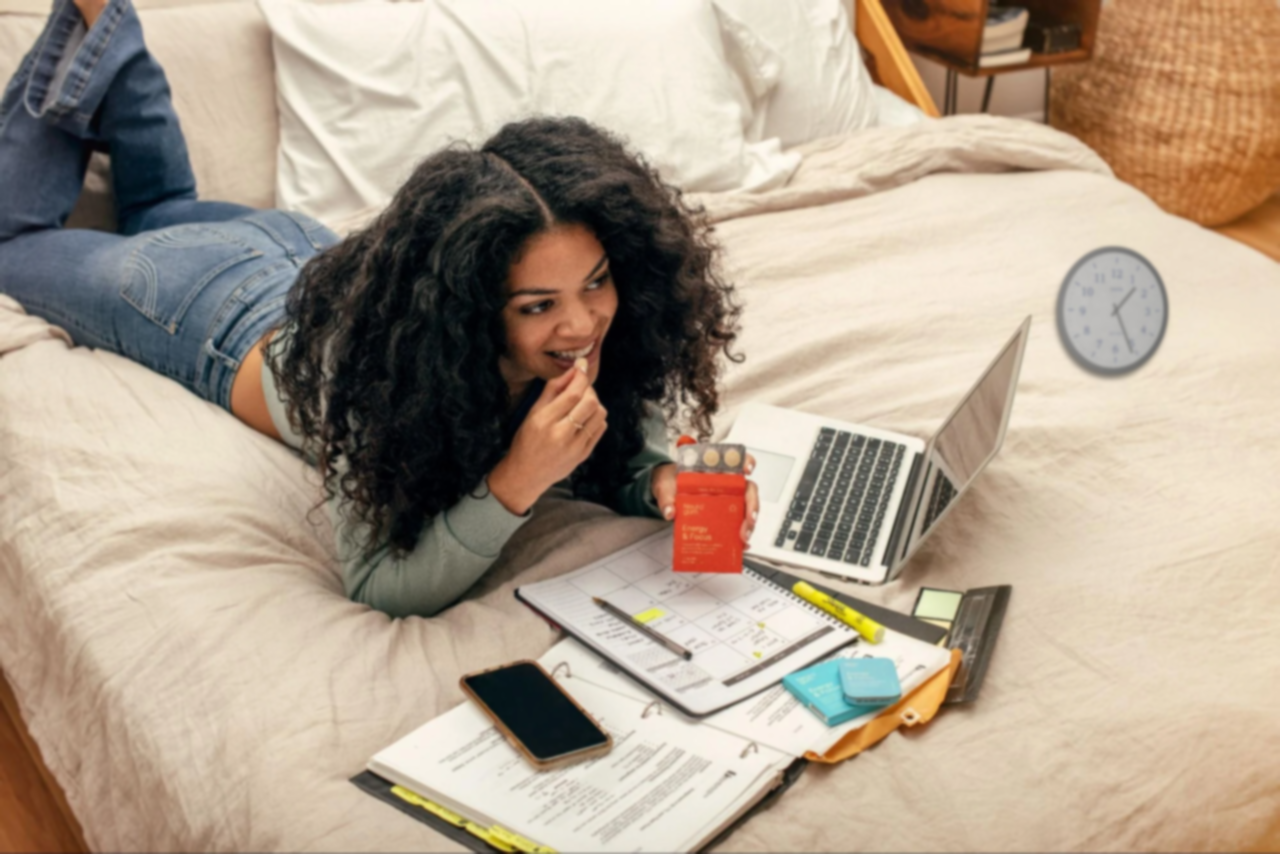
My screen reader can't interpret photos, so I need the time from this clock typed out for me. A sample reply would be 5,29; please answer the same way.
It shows 1,26
